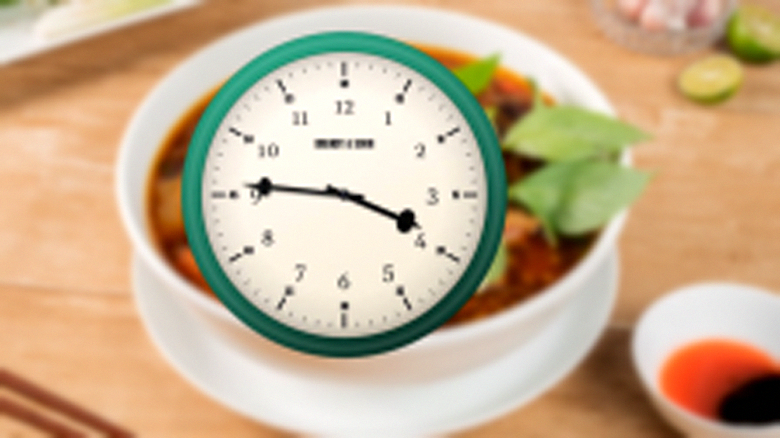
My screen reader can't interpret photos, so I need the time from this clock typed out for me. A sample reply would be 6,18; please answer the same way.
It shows 3,46
